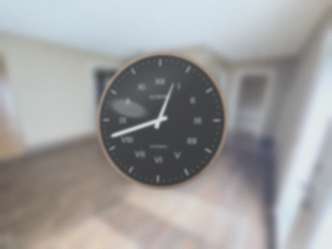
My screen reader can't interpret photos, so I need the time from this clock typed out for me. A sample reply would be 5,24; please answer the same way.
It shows 12,42
